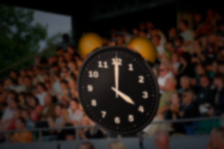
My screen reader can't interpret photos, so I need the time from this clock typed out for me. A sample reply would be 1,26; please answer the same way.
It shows 4,00
